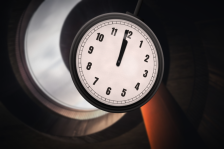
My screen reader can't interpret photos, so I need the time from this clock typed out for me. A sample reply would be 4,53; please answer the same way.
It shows 11,59
